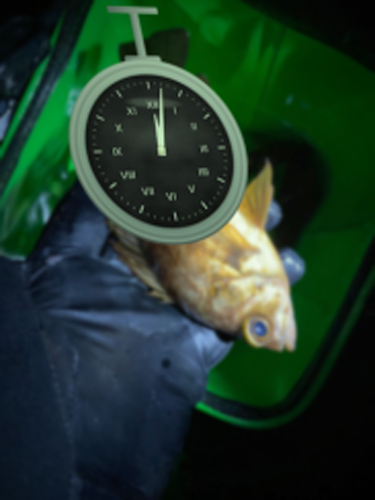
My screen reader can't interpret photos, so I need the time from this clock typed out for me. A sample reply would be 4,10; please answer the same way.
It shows 12,02
